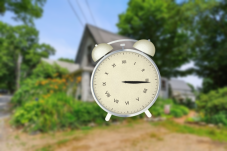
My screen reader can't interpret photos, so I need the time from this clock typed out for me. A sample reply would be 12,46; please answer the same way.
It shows 3,16
